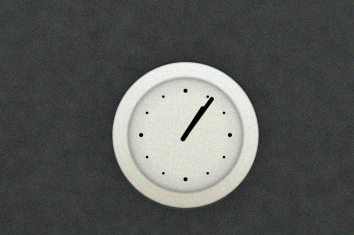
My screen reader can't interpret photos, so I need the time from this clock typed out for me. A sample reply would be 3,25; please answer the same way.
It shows 1,06
